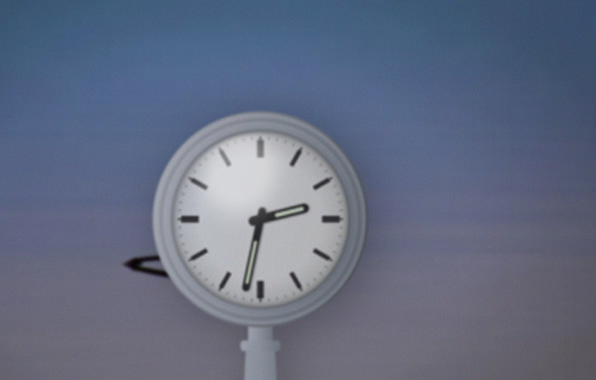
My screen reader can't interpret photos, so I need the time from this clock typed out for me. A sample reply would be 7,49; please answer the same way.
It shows 2,32
